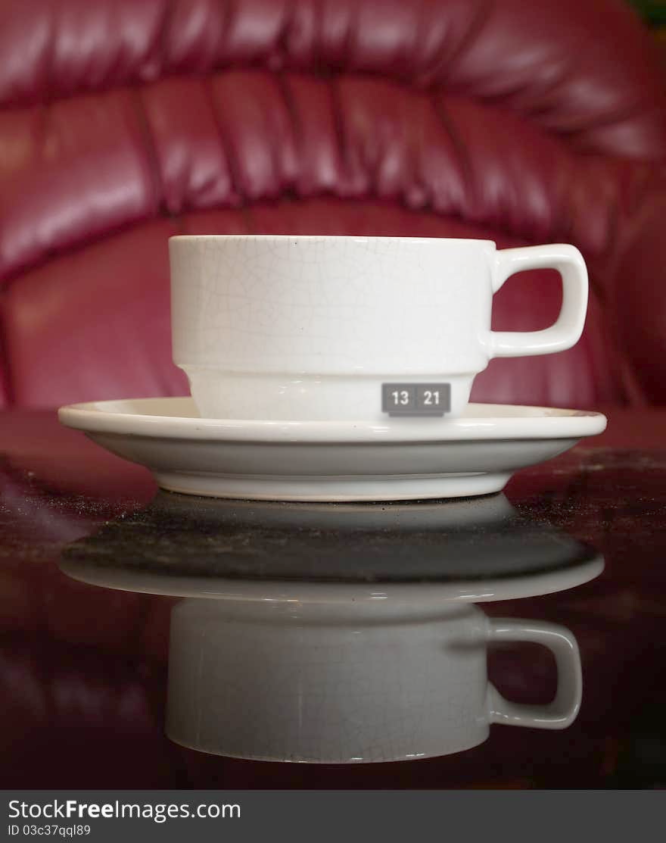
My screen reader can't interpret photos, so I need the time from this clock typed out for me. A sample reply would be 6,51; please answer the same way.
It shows 13,21
